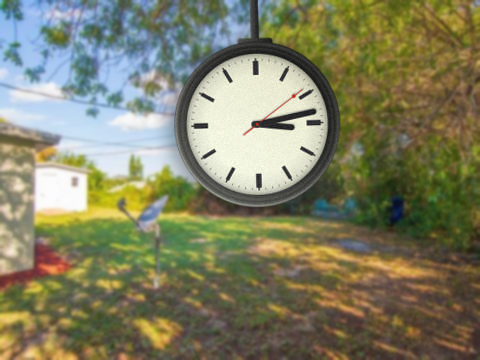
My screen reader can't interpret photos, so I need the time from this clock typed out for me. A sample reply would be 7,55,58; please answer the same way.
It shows 3,13,09
